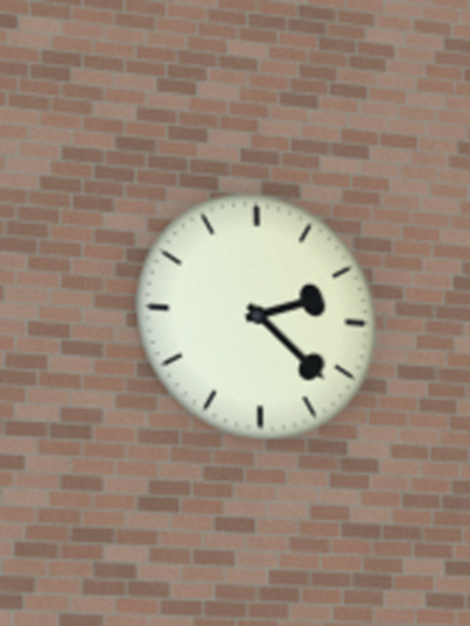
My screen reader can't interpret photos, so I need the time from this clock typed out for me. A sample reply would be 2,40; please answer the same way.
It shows 2,22
